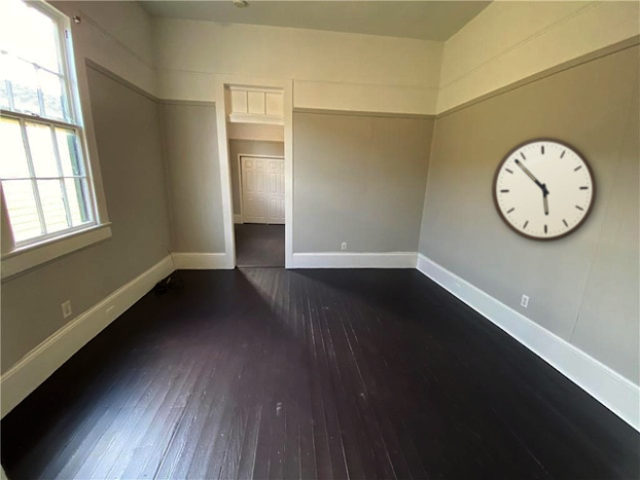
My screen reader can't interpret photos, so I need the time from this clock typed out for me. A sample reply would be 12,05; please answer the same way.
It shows 5,53
